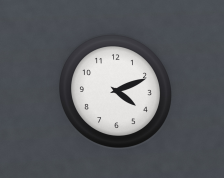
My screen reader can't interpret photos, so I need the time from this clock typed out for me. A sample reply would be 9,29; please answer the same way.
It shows 4,11
